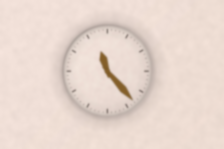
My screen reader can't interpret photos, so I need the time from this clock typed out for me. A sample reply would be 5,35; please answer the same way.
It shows 11,23
